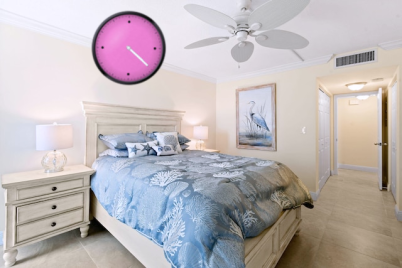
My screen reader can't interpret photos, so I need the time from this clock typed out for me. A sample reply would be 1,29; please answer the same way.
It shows 4,22
